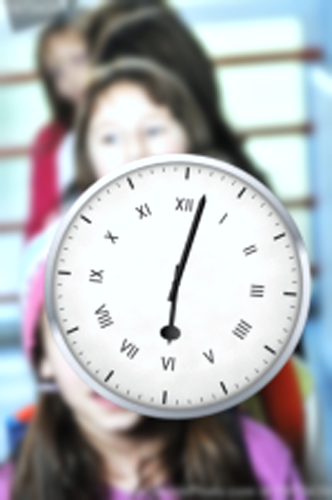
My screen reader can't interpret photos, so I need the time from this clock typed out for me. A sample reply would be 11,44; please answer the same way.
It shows 6,02
